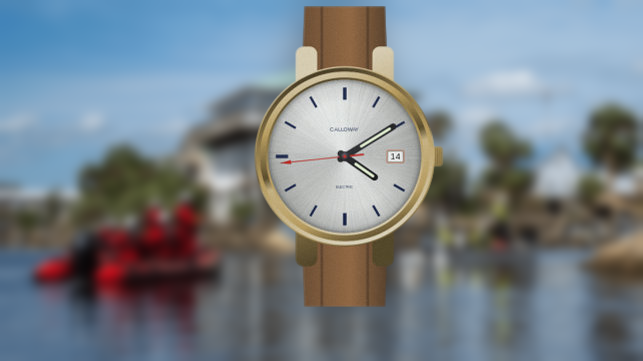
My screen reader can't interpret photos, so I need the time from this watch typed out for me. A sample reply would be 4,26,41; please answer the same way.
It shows 4,09,44
